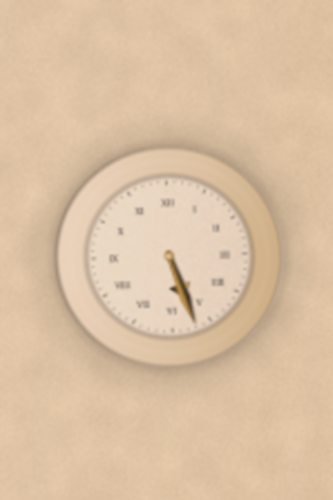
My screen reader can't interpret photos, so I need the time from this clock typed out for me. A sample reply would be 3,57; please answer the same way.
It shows 5,27
